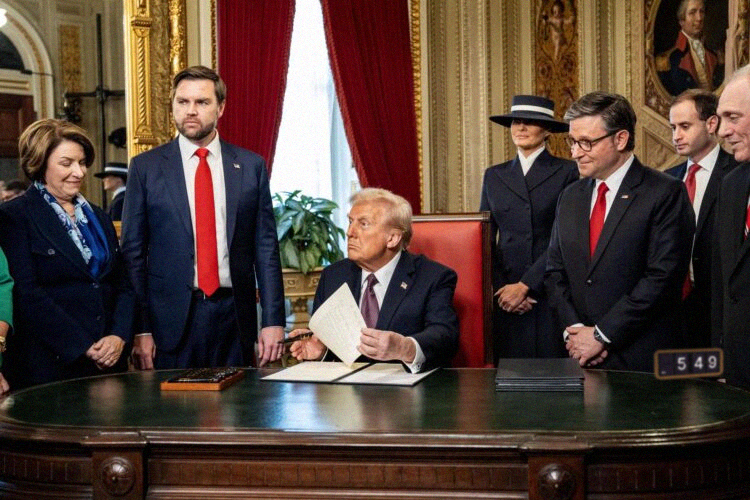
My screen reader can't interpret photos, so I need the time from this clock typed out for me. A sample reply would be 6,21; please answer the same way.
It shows 5,49
